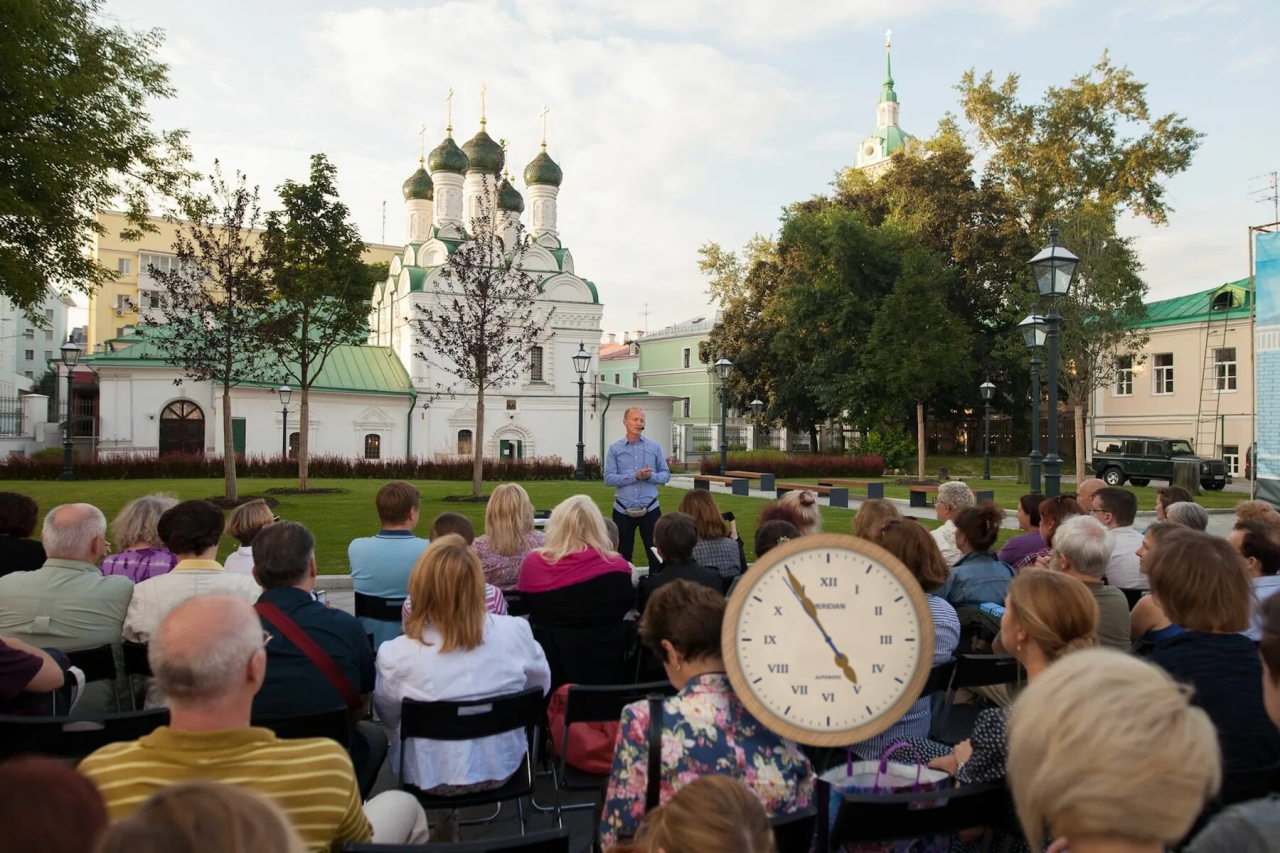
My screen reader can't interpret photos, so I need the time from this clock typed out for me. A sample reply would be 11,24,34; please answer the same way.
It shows 4,54,54
